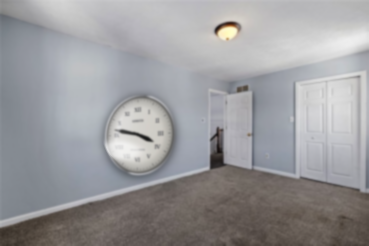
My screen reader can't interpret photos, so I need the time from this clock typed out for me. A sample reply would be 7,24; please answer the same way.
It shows 3,47
